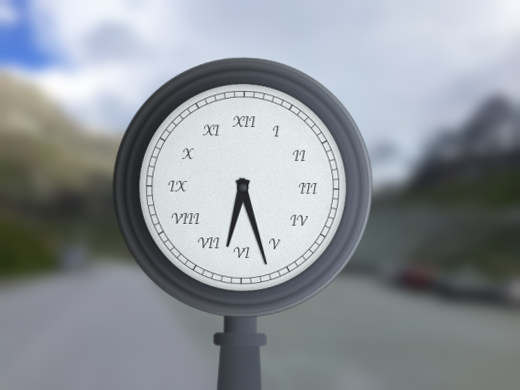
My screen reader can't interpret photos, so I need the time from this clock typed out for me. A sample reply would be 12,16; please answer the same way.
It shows 6,27
